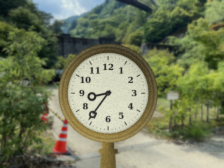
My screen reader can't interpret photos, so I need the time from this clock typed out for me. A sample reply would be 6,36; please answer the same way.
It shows 8,36
